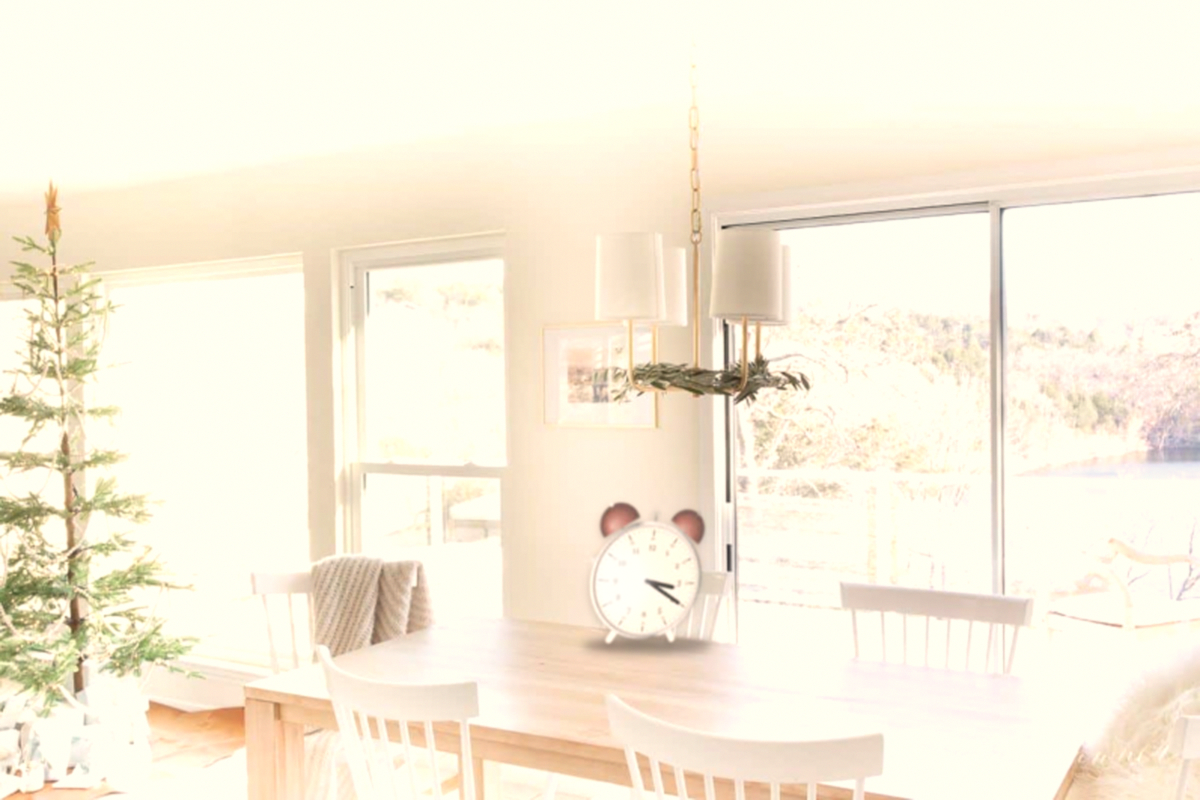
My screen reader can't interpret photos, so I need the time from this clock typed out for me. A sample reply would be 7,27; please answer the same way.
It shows 3,20
